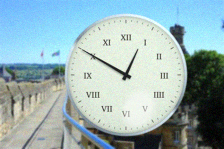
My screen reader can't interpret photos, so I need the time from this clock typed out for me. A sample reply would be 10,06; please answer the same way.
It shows 12,50
